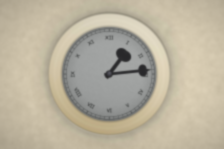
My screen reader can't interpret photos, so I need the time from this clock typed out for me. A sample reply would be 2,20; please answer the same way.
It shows 1,14
